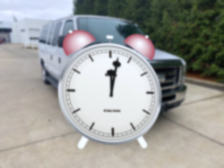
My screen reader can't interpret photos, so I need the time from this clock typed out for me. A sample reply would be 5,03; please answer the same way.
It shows 12,02
